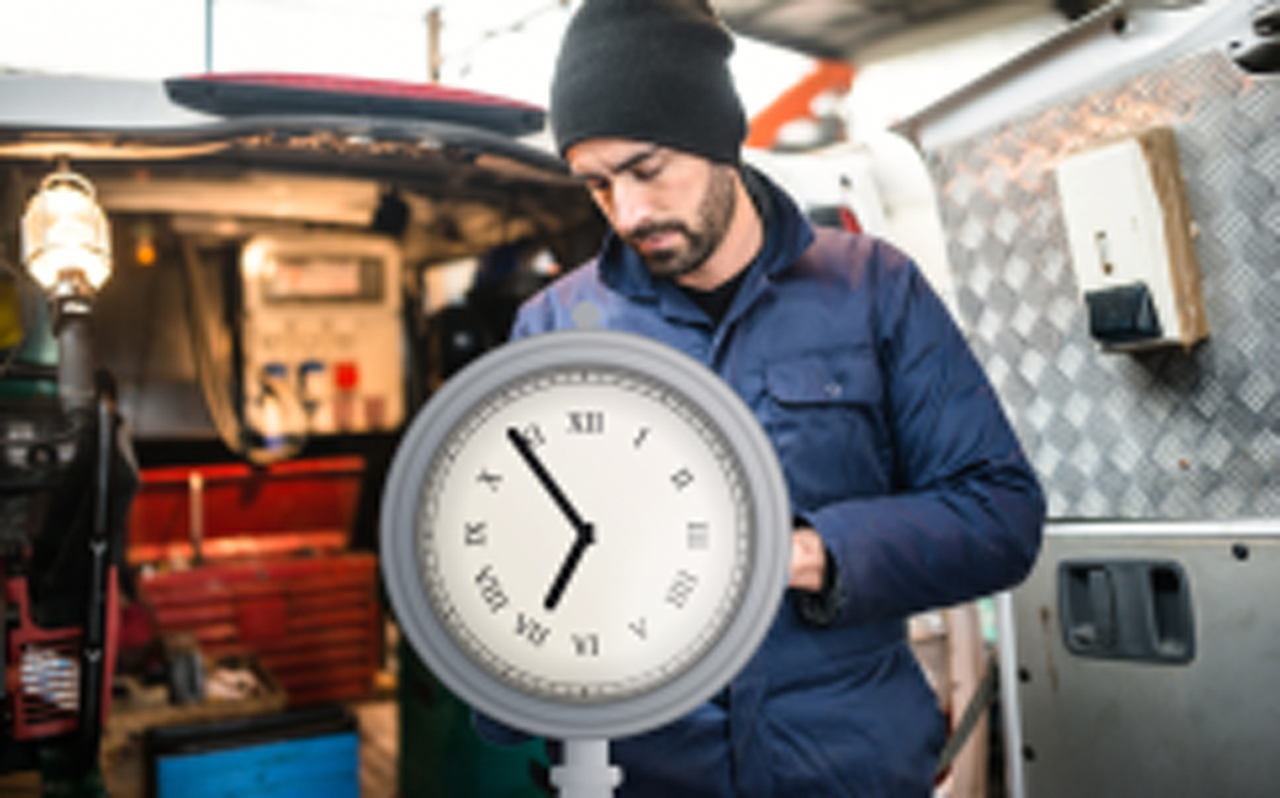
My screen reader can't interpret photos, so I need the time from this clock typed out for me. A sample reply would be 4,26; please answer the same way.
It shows 6,54
